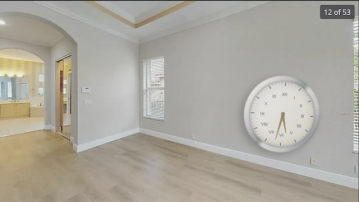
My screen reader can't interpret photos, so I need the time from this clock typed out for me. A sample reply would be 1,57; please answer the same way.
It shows 5,32
